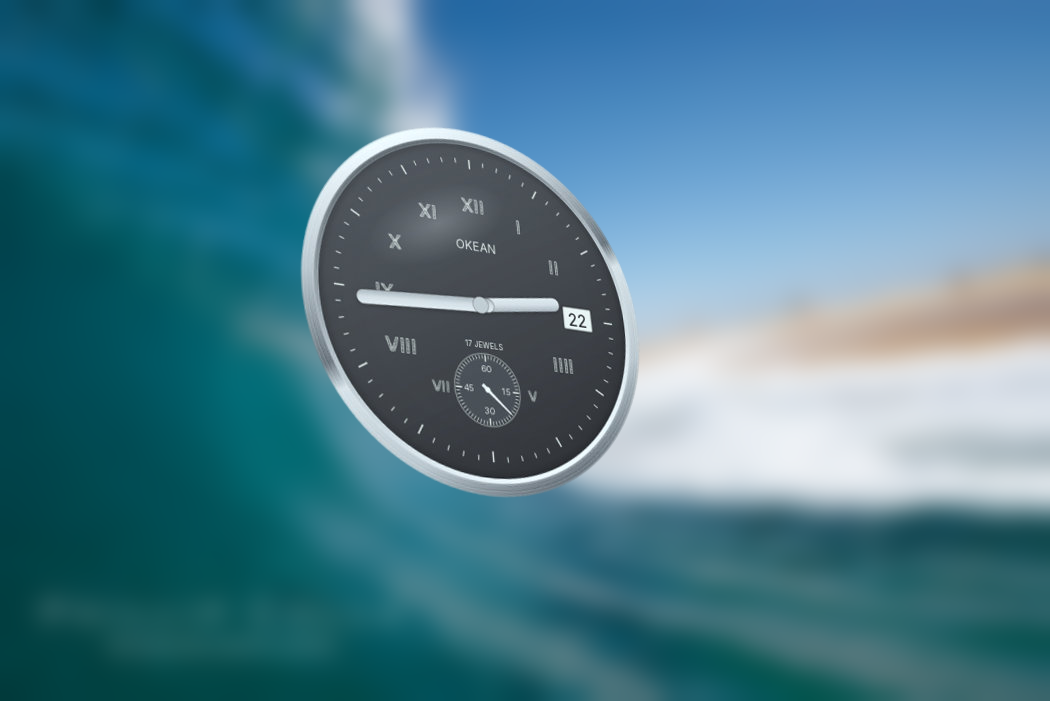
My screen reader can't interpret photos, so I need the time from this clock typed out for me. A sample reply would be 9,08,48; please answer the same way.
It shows 2,44,22
